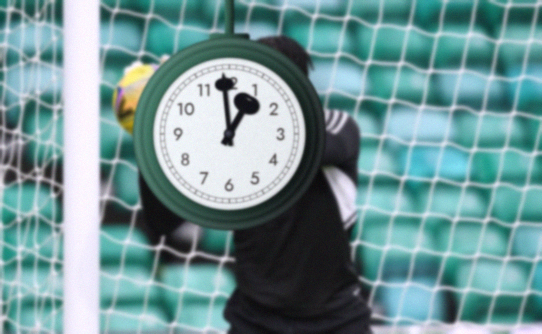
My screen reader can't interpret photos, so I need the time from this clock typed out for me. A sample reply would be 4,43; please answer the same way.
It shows 12,59
